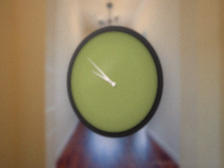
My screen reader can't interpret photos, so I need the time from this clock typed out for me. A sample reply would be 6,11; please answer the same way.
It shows 9,52
